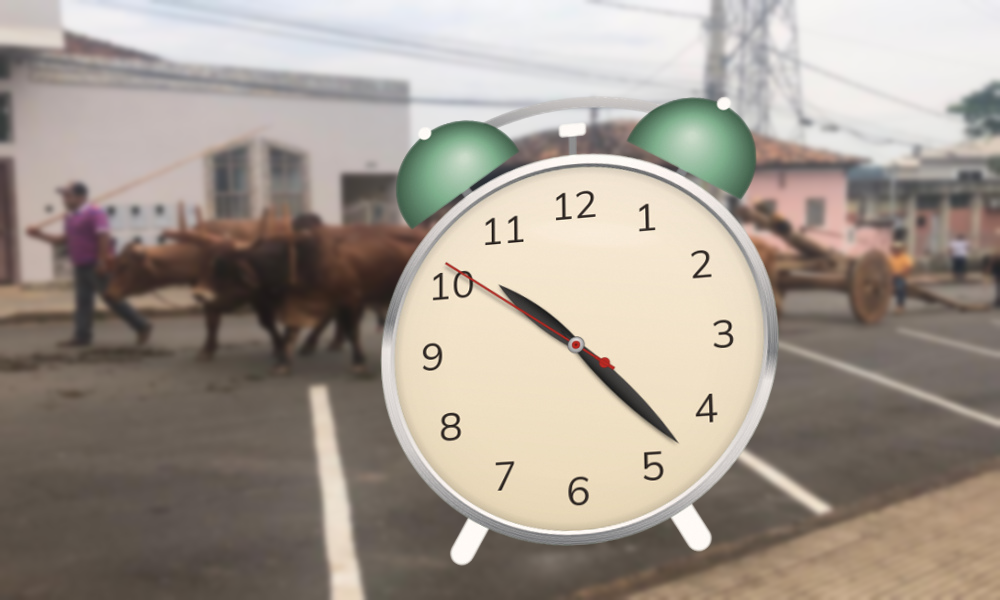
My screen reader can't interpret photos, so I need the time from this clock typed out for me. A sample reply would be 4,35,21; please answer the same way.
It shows 10,22,51
